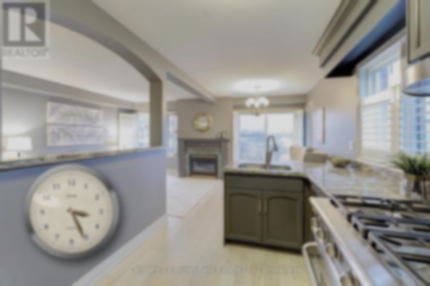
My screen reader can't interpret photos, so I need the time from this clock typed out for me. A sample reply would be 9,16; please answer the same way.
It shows 3,26
